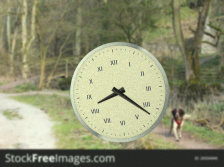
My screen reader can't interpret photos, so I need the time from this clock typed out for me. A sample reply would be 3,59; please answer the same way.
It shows 8,22
